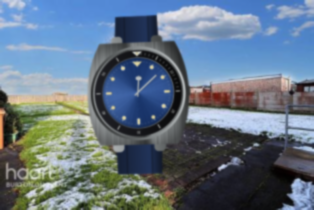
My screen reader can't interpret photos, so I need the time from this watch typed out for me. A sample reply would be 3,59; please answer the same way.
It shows 12,08
